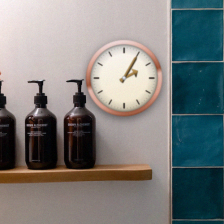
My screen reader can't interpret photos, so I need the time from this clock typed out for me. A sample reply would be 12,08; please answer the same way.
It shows 2,05
